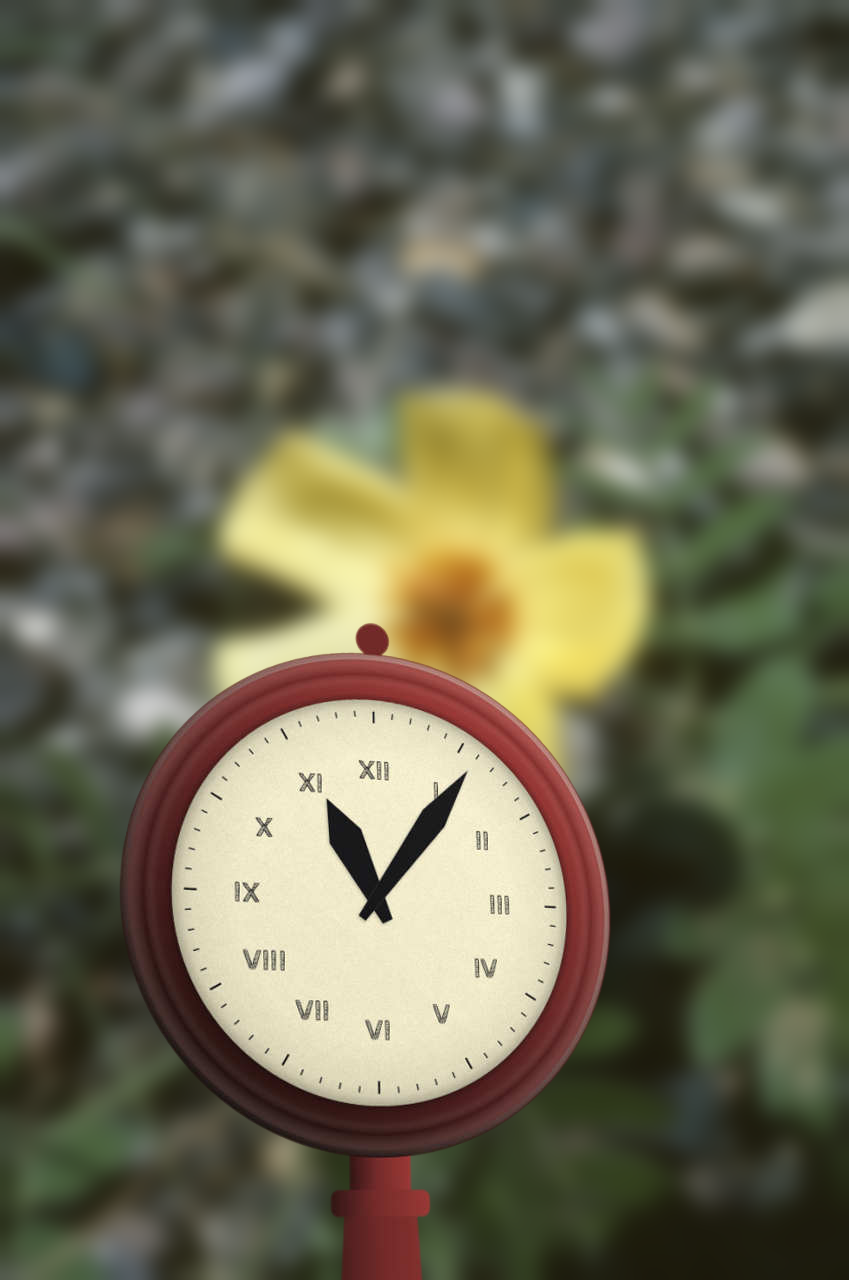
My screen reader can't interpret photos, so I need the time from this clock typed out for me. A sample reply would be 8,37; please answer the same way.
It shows 11,06
